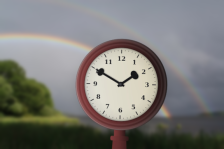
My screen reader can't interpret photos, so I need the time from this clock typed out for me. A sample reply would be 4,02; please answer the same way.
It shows 1,50
